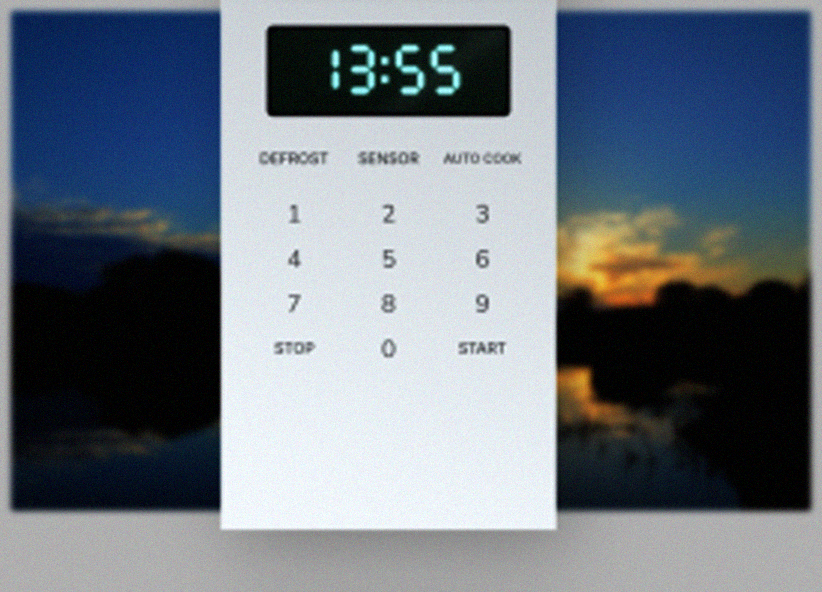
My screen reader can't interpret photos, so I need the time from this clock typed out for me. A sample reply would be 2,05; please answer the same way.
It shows 13,55
